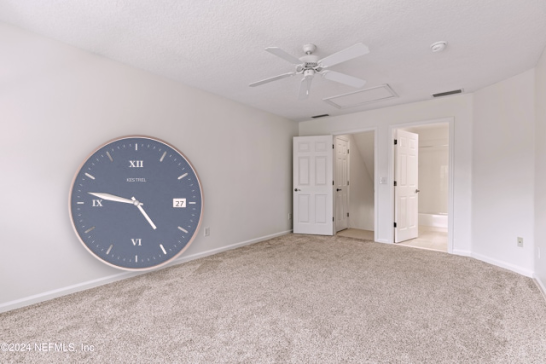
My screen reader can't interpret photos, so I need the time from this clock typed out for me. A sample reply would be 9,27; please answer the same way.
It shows 4,47
